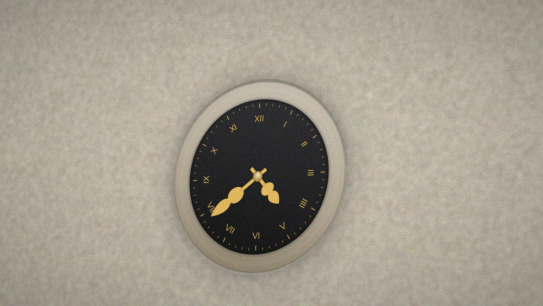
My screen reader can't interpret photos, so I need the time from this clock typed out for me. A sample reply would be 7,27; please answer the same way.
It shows 4,39
